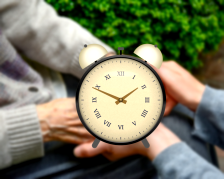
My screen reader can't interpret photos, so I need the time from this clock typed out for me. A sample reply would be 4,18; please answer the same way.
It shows 1,49
